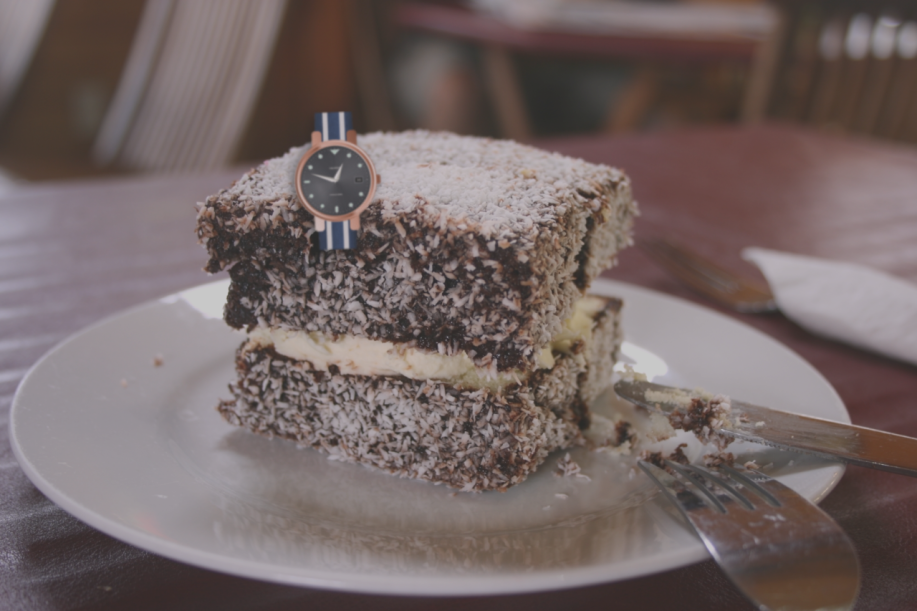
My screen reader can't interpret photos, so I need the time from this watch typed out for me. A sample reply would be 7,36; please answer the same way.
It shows 12,48
